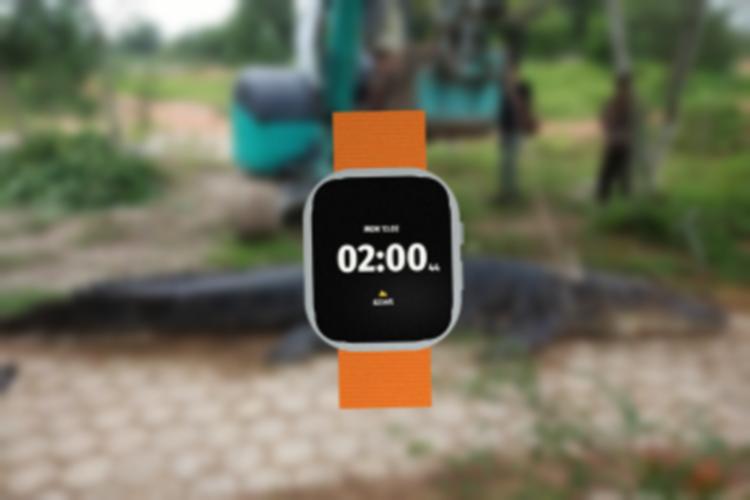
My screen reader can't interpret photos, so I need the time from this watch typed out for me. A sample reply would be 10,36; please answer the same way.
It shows 2,00
